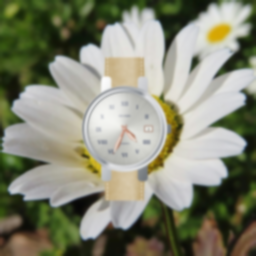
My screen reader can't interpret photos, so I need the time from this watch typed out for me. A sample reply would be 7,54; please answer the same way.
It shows 4,34
